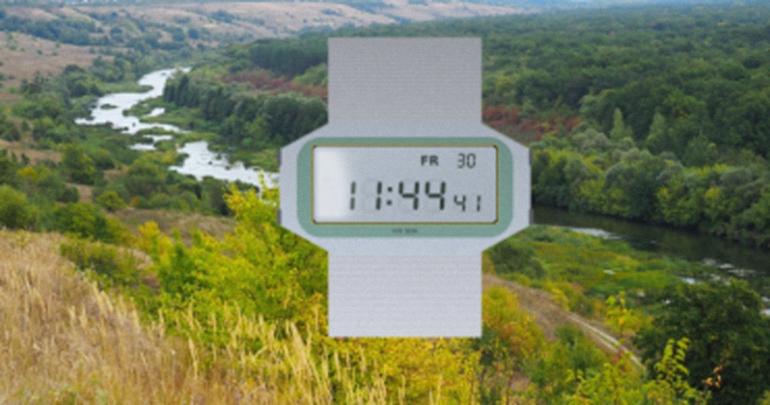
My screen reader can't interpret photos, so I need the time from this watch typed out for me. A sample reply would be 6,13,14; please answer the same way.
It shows 11,44,41
